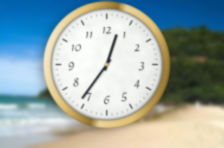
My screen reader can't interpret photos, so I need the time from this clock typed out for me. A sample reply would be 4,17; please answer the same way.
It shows 12,36
